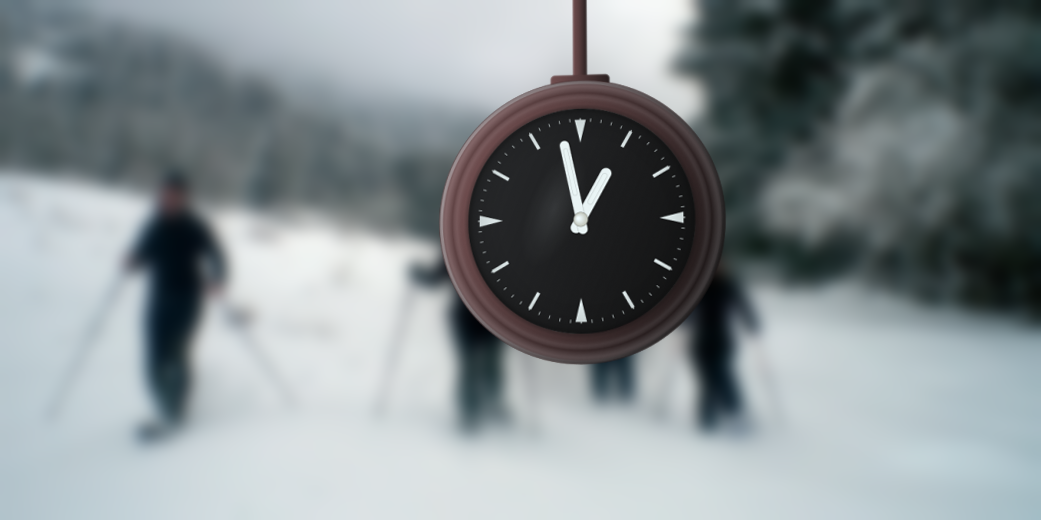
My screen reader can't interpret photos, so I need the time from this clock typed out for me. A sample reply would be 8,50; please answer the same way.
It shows 12,58
